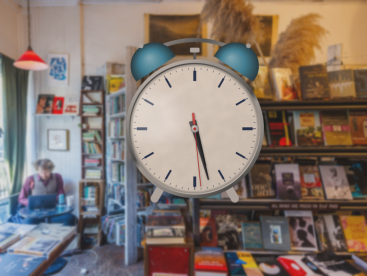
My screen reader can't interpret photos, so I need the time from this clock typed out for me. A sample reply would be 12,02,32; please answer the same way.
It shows 5,27,29
